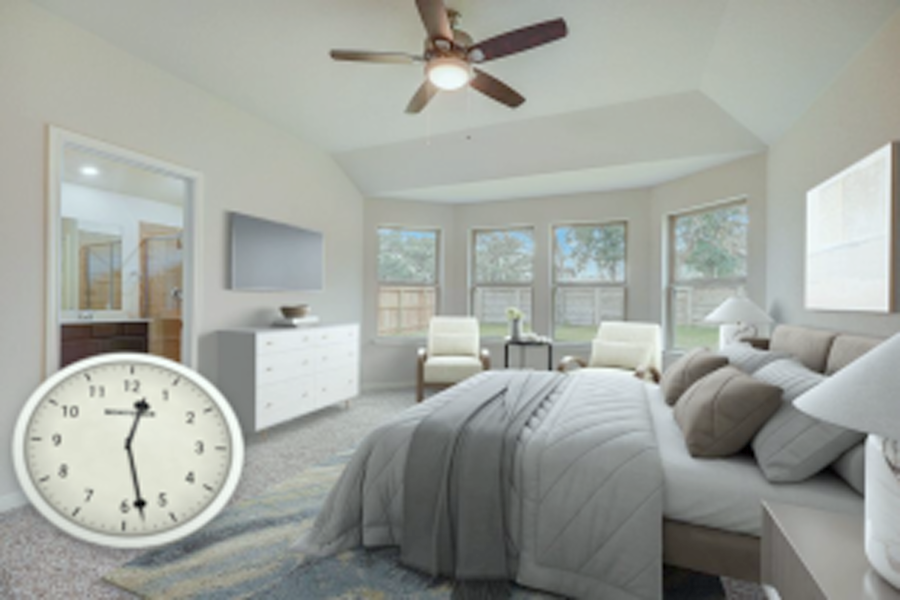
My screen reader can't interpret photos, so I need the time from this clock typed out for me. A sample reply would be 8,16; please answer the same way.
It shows 12,28
